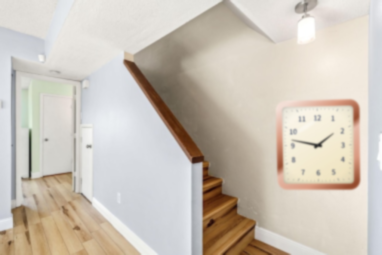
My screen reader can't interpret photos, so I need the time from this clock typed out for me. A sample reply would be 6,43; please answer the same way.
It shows 1,47
